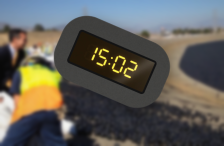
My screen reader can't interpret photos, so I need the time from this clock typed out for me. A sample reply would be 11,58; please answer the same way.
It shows 15,02
